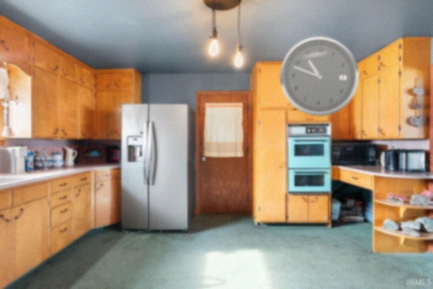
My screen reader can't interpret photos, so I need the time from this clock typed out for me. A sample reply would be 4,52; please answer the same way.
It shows 10,48
